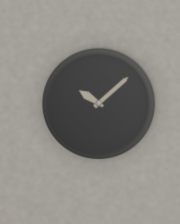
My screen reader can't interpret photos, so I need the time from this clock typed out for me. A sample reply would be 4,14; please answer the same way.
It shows 10,08
